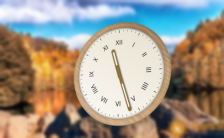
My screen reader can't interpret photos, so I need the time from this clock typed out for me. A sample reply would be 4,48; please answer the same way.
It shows 11,27
